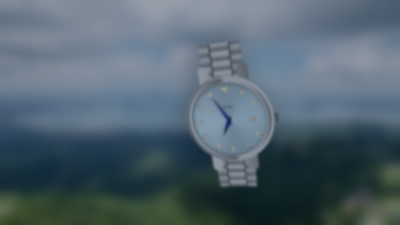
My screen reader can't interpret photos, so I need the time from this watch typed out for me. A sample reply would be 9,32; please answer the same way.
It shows 6,55
